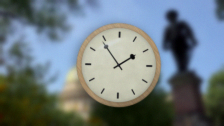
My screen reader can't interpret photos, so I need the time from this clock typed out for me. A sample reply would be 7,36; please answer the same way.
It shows 1,54
